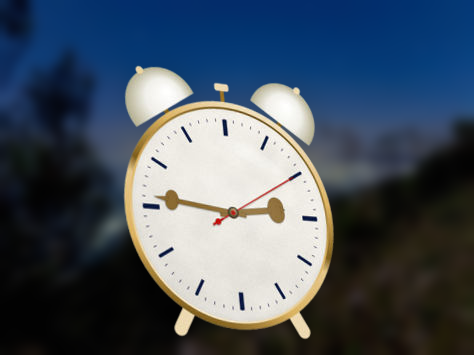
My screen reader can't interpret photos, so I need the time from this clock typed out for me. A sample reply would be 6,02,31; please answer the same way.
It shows 2,46,10
